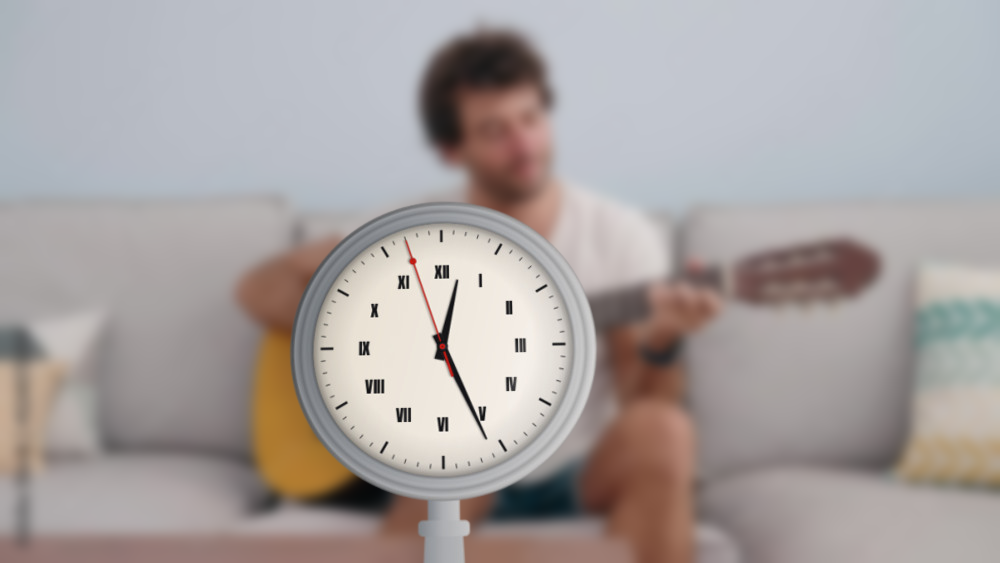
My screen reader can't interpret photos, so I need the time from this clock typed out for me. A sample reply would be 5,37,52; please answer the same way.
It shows 12,25,57
